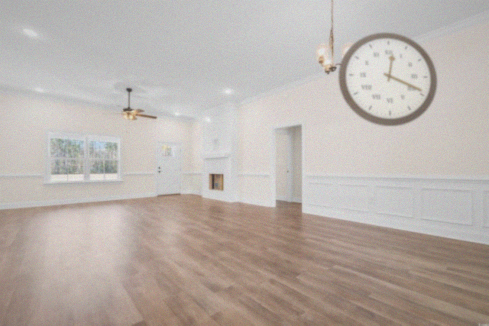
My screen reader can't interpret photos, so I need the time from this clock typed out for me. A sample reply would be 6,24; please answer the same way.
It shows 12,19
